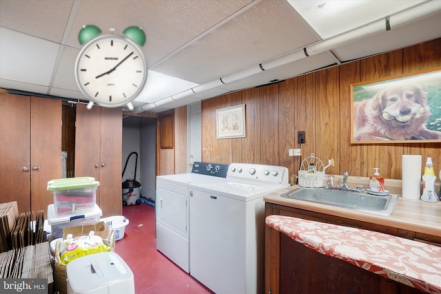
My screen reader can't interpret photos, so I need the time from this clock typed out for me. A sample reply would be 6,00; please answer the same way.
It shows 8,08
